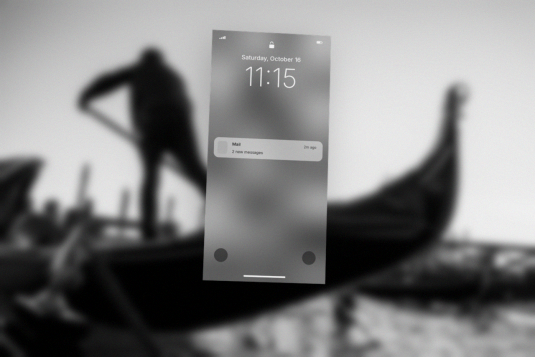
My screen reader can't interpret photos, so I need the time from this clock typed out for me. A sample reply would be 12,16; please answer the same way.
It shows 11,15
